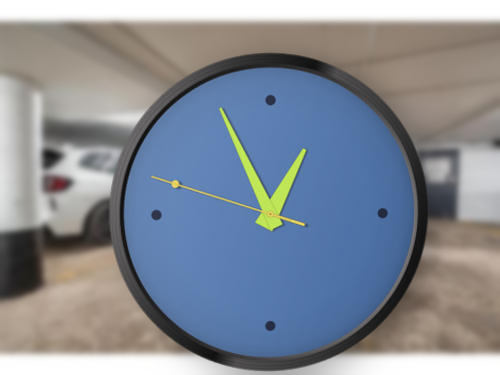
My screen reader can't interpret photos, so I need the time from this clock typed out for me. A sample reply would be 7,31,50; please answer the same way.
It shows 12,55,48
